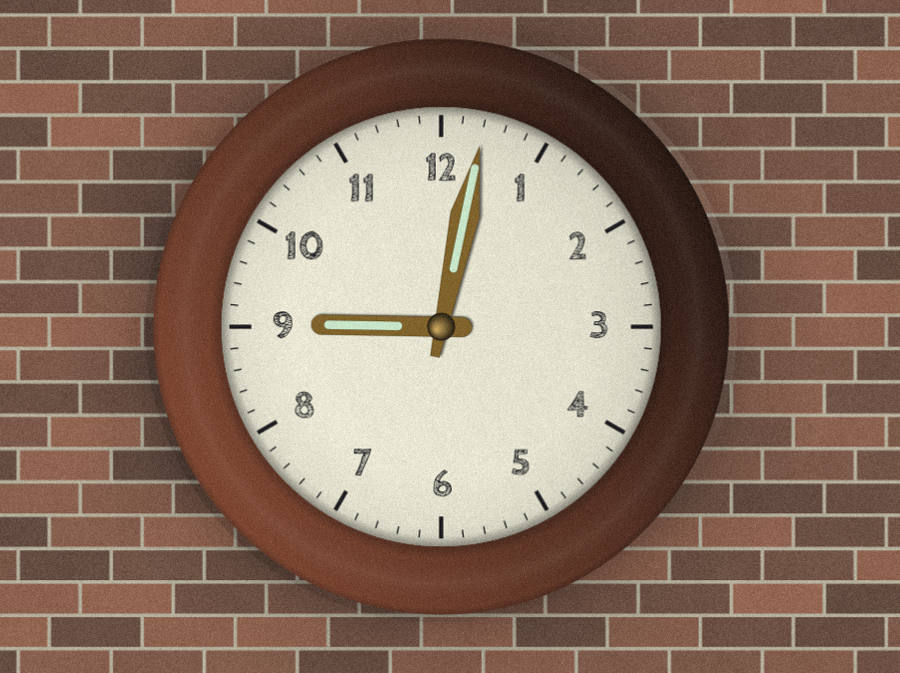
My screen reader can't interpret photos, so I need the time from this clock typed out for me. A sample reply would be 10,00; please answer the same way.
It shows 9,02
